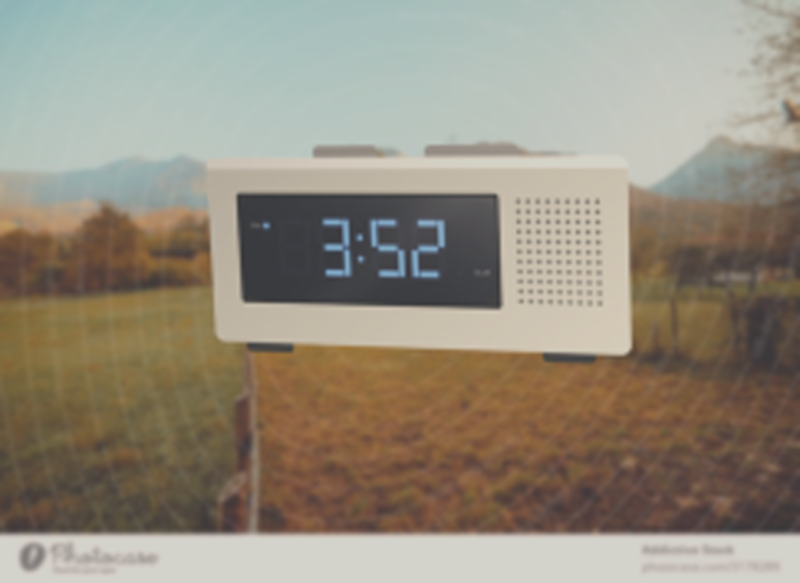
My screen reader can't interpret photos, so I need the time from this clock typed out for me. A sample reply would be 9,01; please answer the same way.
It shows 3,52
